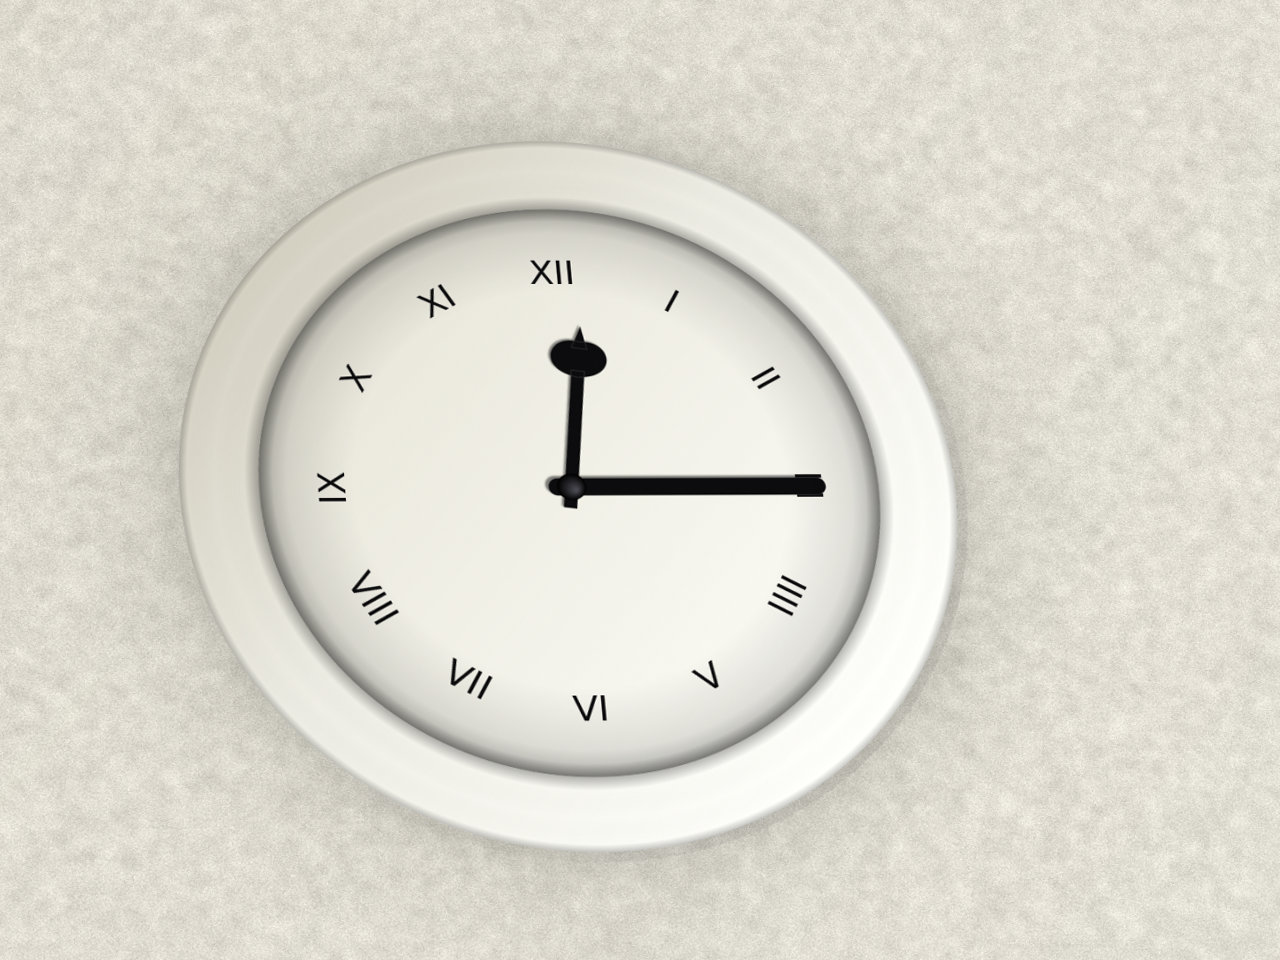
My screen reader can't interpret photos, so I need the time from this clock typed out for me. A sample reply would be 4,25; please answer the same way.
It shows 12,15
